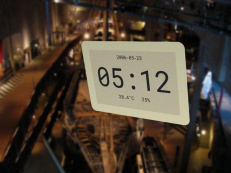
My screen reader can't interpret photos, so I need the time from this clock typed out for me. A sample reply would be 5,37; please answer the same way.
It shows 5,12
